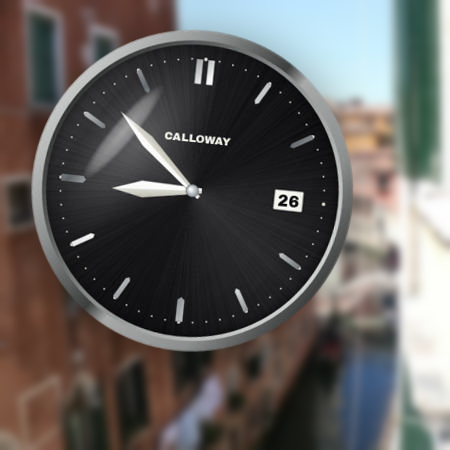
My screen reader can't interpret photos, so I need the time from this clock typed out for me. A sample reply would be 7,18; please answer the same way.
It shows 8,52
